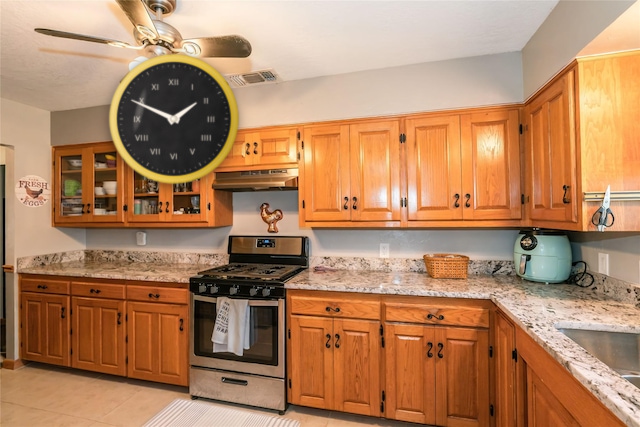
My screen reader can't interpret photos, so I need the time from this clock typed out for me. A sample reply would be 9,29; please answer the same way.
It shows 1,49
